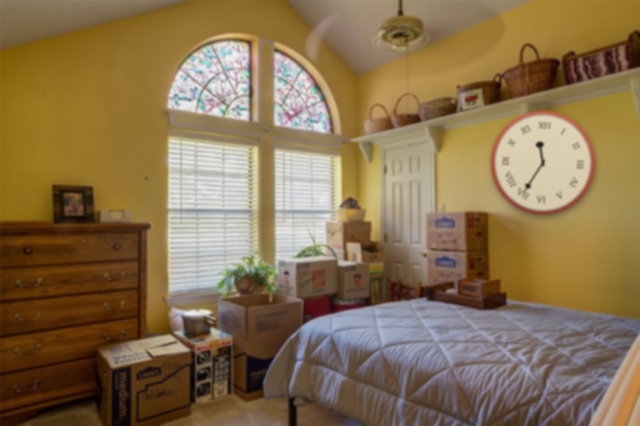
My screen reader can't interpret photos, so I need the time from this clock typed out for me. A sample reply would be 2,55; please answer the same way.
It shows 11,35
